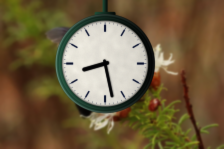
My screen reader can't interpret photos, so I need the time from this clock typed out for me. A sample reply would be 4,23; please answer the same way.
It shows 8,28
